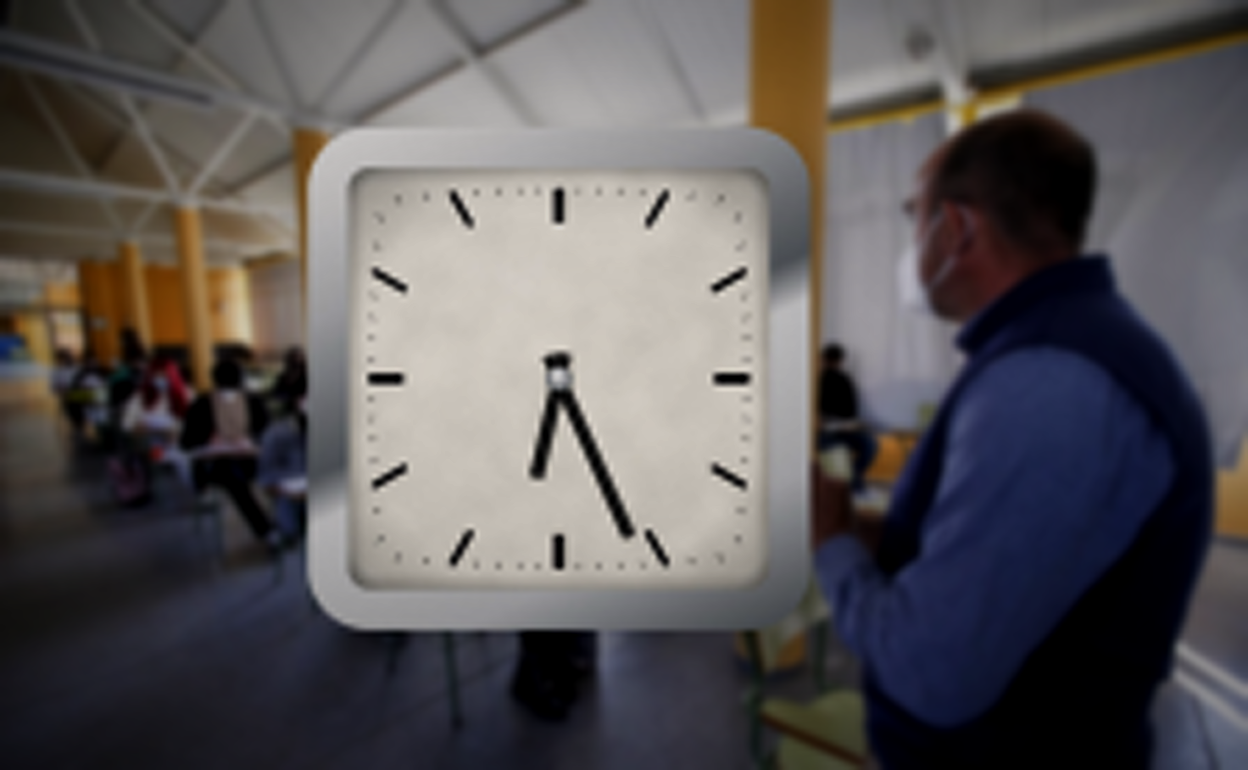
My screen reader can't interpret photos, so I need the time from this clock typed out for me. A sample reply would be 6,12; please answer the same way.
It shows 6,26
